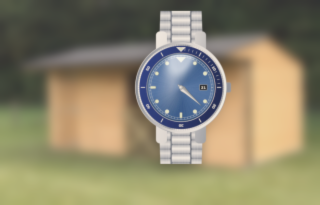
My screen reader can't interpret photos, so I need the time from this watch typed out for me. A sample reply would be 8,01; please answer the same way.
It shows 4,22
